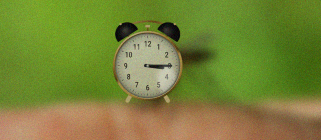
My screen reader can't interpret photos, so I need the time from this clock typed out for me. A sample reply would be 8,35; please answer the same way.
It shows 3,15
